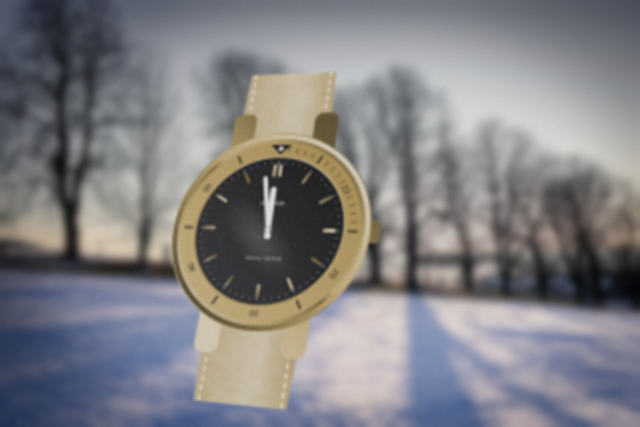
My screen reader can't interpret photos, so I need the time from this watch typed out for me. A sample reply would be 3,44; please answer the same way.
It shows 11,58
